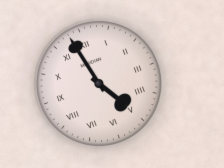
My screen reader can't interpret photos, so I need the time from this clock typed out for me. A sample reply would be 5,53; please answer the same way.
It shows 4,58
